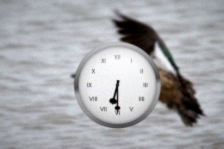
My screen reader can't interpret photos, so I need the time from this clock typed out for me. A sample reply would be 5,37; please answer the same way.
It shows 6,30
